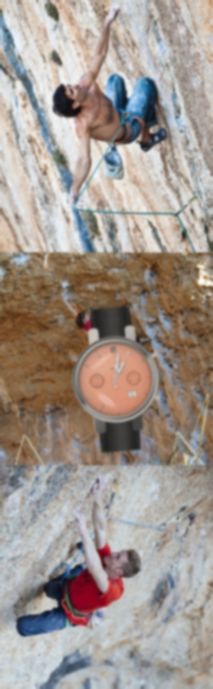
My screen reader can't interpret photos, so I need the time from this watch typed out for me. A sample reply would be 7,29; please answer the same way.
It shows 1,02
